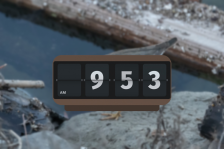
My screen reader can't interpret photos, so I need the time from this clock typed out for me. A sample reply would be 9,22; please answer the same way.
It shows 9,53
